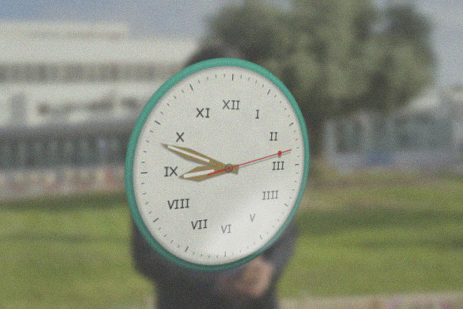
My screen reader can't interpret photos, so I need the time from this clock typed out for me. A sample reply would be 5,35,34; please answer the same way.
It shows 8,48,13
